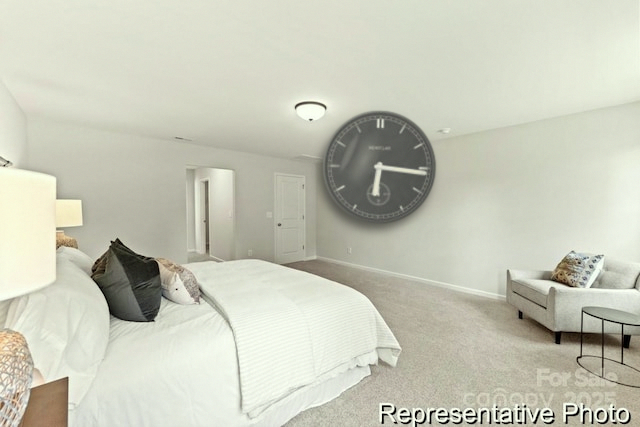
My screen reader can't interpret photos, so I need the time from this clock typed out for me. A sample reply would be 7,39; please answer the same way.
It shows 6,16
